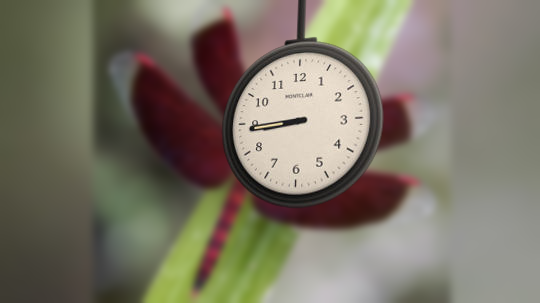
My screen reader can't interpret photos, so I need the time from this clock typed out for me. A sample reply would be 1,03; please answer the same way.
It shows 8,44
